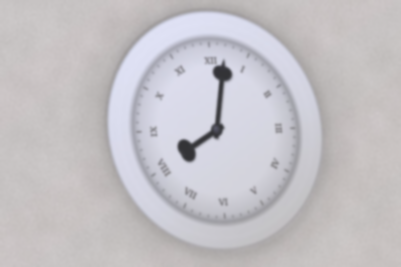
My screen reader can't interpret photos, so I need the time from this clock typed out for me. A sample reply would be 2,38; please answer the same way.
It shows 8,02
